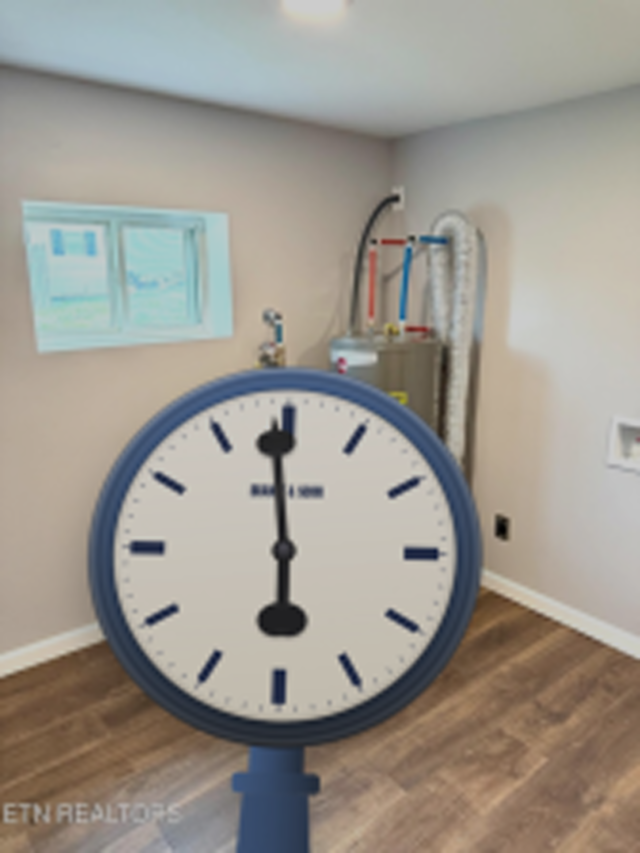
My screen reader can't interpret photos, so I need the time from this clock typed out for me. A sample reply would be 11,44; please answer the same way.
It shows 5,59
